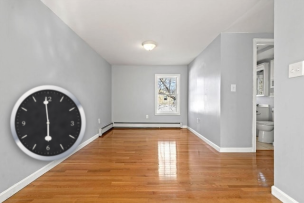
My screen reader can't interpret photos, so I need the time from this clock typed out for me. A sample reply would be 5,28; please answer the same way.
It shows 5,59
